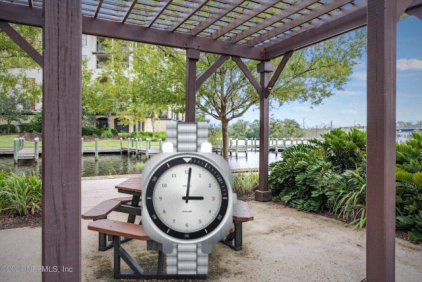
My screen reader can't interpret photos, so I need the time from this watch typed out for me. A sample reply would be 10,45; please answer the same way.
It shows 3,01
